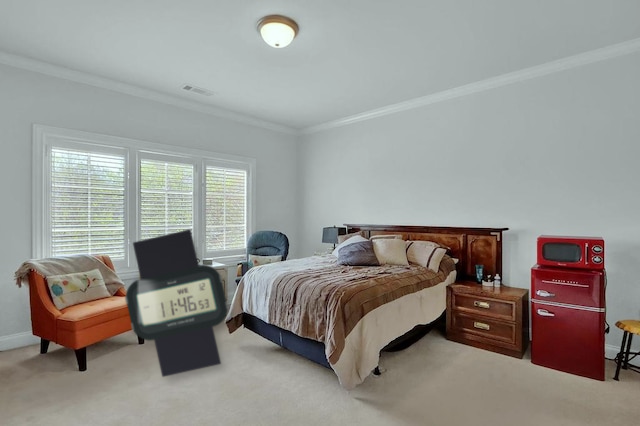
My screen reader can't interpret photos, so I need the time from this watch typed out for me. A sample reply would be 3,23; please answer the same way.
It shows 11,46
